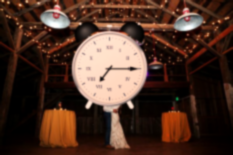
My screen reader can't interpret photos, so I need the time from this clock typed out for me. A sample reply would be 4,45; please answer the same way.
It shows 7,15
